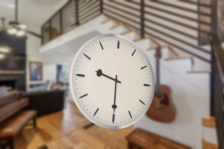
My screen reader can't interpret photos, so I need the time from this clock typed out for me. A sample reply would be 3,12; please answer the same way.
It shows 9,30
